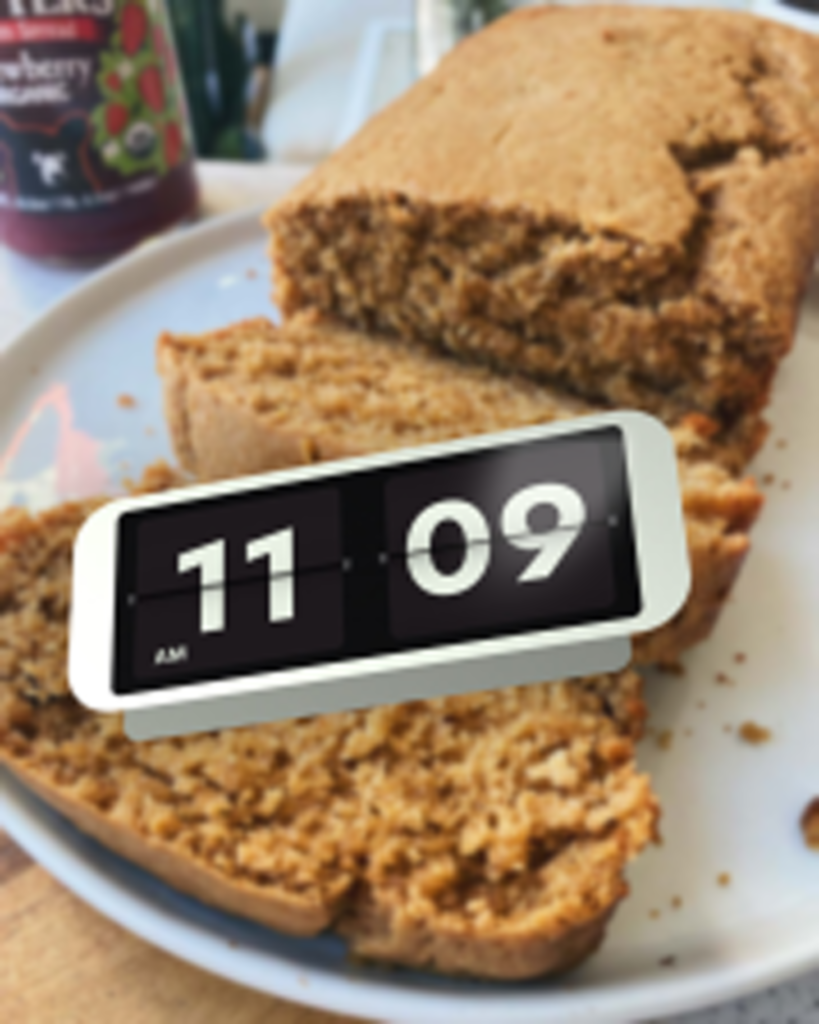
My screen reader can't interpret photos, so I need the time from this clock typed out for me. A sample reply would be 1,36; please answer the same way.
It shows 11,09
